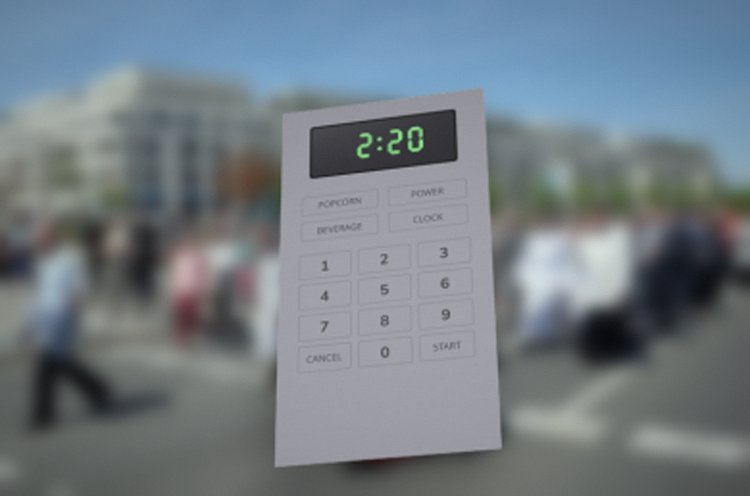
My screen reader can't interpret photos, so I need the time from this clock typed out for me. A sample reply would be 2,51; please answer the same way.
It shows 2,20
